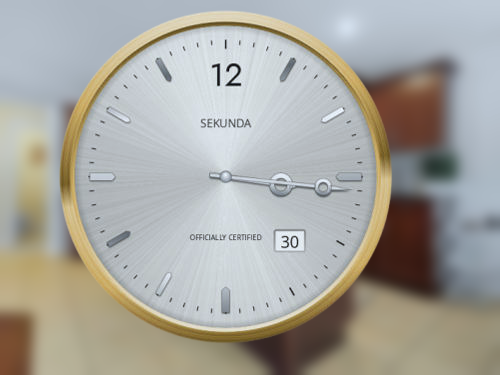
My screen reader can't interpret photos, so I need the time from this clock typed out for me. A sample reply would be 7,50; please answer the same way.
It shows 3,16
